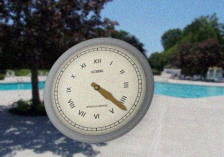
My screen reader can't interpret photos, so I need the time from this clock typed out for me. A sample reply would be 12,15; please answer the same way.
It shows 4,22
